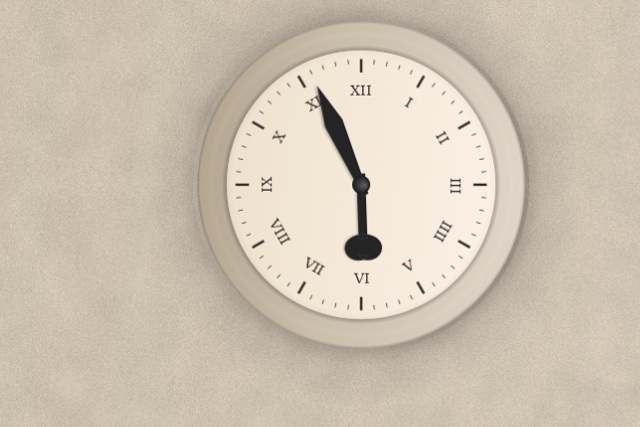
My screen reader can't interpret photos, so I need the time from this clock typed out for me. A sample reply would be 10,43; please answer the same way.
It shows 5,56
